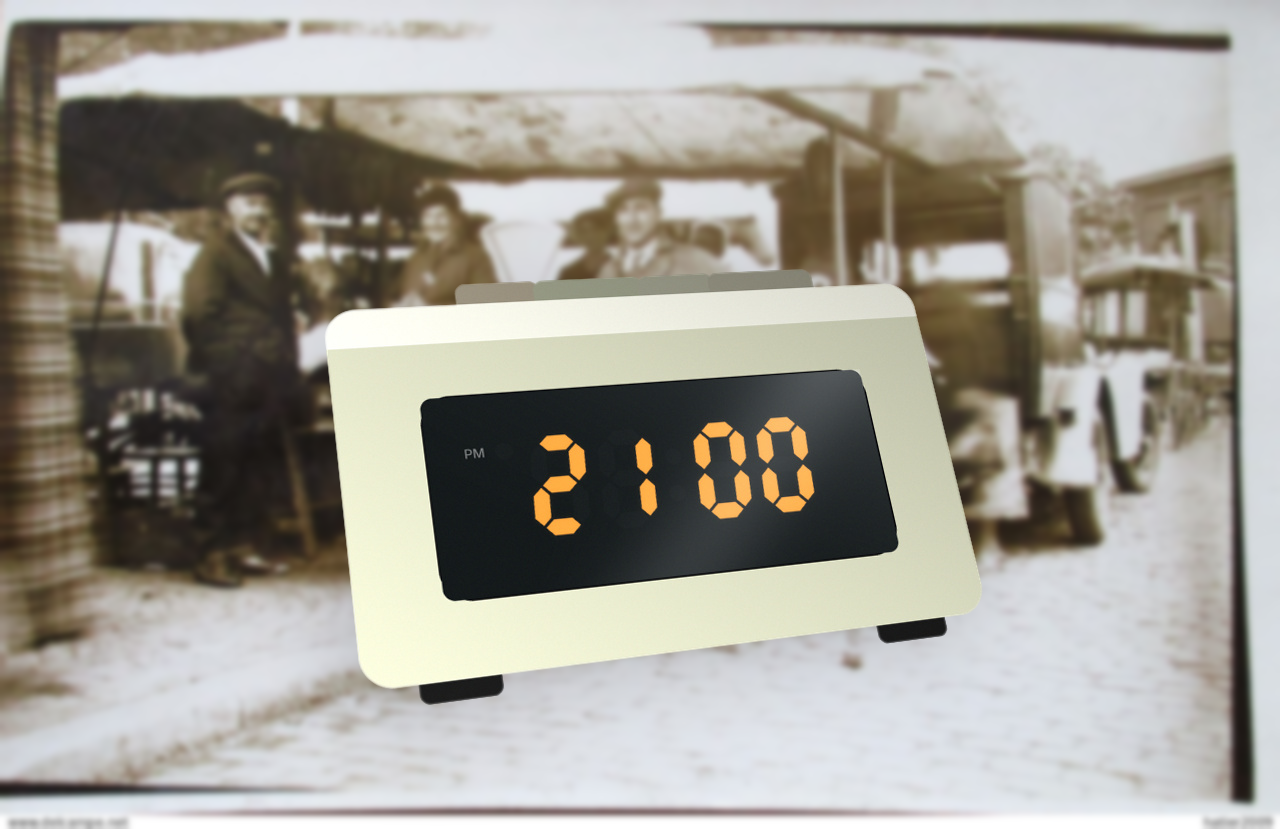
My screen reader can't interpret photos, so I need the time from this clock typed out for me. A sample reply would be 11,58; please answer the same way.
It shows 21,00
